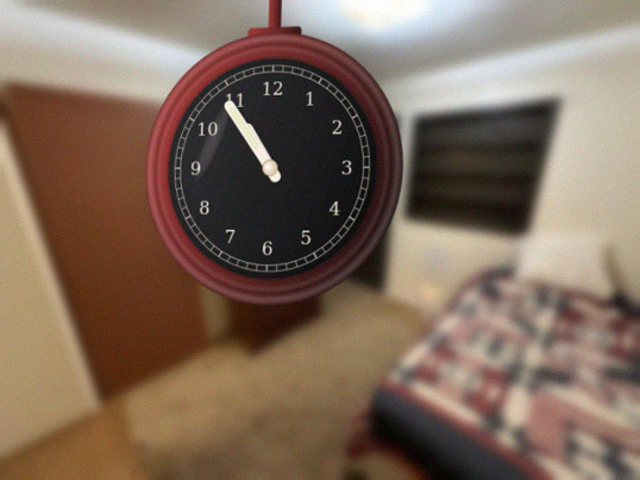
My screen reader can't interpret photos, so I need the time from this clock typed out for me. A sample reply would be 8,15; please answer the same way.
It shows 10,54
